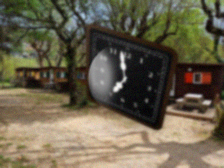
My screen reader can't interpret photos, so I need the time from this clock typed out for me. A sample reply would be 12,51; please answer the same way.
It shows 6,58
